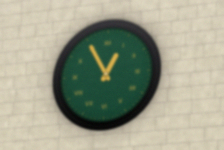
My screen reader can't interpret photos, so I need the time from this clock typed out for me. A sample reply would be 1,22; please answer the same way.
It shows 12,55
